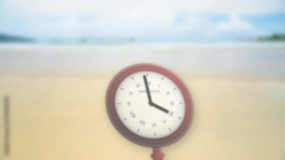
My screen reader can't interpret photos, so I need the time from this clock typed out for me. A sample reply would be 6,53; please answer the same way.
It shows 3,59
